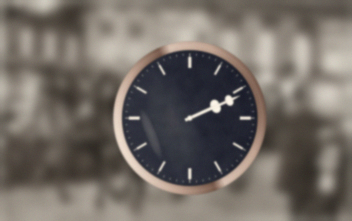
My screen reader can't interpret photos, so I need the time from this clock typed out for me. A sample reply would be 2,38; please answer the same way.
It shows 2,11
